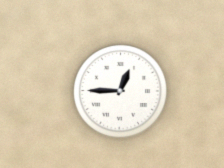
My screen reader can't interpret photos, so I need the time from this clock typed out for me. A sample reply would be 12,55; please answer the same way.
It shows 12,45
